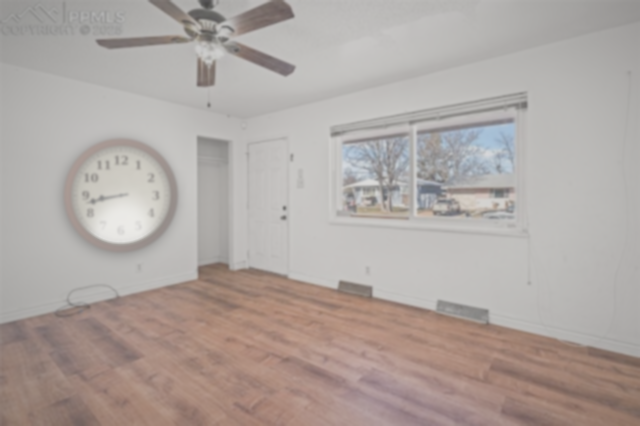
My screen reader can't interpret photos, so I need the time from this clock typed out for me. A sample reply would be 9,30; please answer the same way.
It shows 8,43
